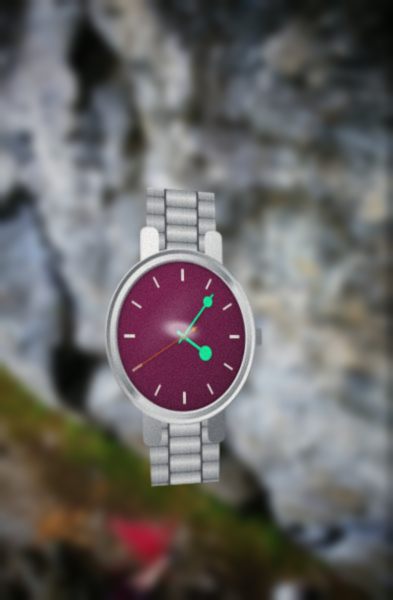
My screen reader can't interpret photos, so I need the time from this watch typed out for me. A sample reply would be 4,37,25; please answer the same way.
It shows 4,06,40
